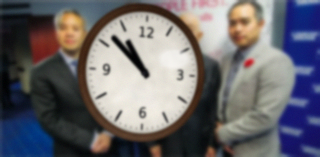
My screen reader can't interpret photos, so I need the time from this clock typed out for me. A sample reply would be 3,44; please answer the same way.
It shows 10,52
